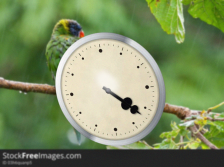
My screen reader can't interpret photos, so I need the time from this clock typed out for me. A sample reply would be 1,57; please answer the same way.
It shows 4,22
